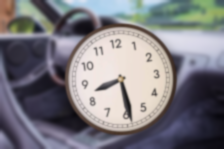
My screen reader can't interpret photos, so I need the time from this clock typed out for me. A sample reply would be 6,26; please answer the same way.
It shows 8,29
